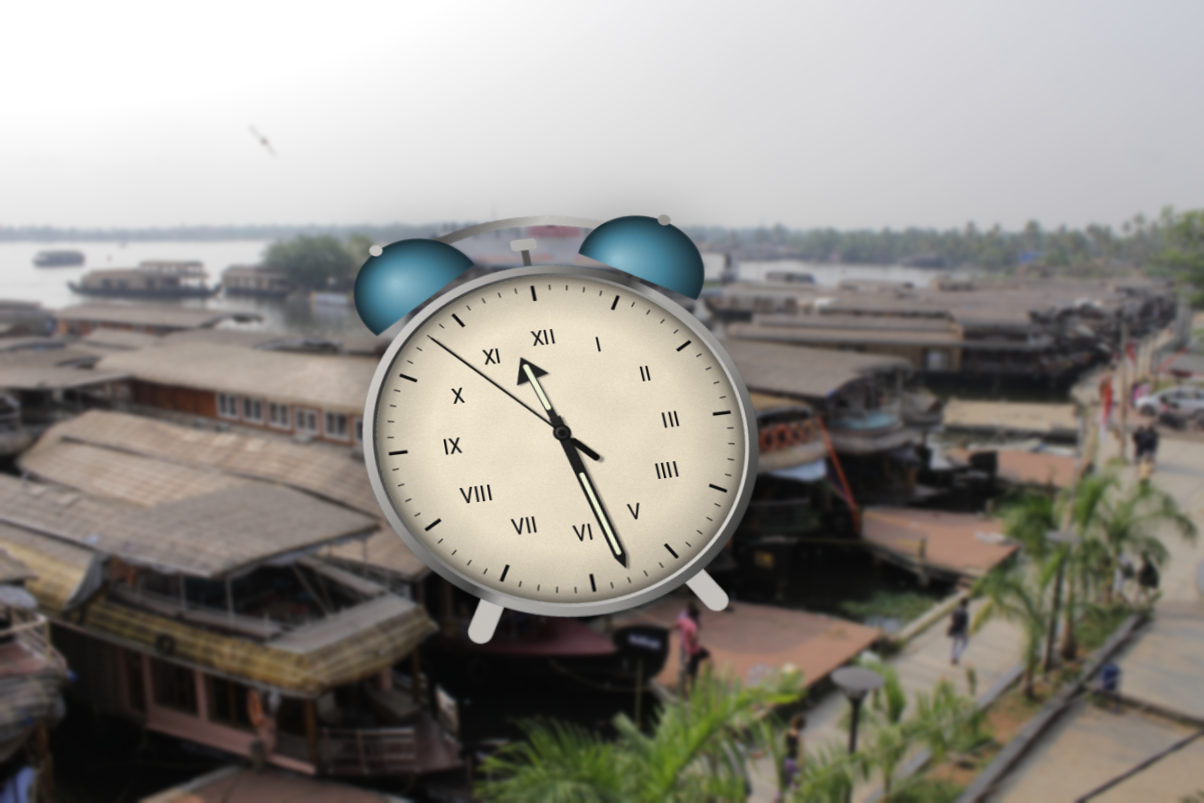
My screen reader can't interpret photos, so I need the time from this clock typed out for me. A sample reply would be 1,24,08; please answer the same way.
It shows 11,27,53
